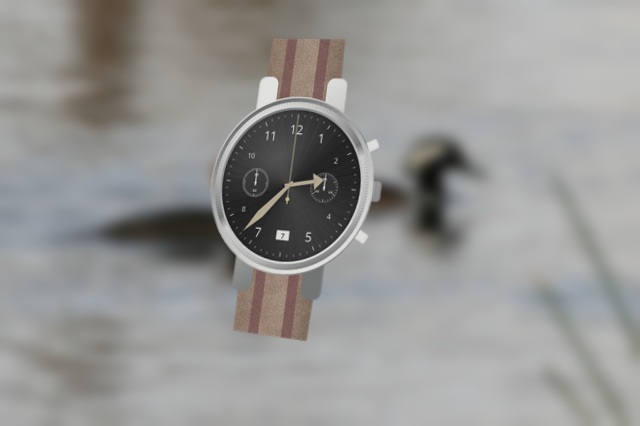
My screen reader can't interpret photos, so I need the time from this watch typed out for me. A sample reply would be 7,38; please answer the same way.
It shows 2,37
